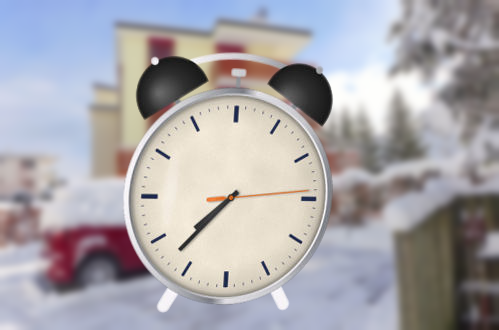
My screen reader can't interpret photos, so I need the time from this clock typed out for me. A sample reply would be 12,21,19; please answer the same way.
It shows 7,37,14
